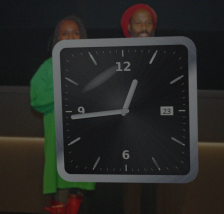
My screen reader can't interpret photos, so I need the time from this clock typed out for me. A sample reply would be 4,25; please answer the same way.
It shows 12,44
